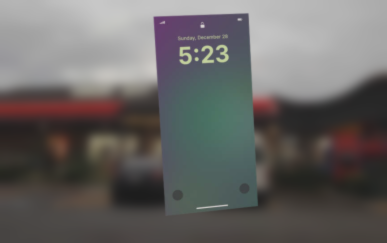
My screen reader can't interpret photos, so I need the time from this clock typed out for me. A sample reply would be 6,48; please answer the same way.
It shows 5,23
